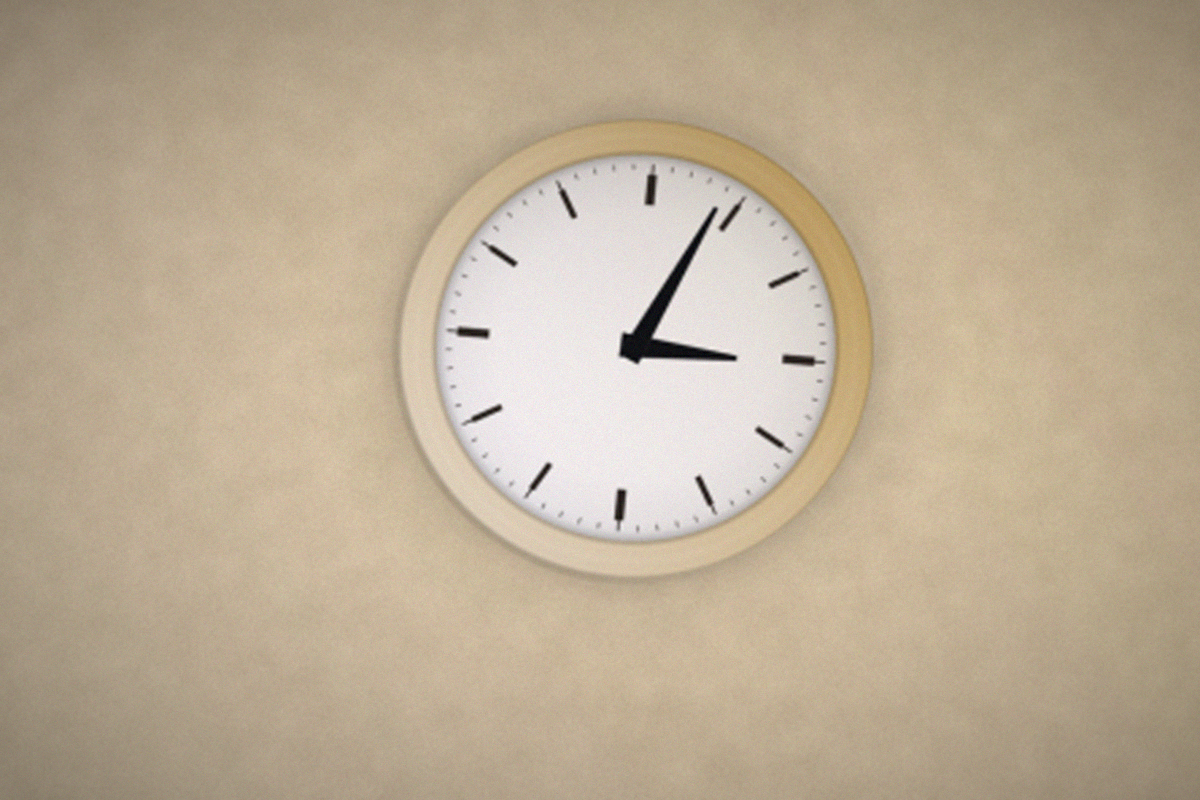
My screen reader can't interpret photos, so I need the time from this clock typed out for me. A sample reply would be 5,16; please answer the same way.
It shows 3,04
